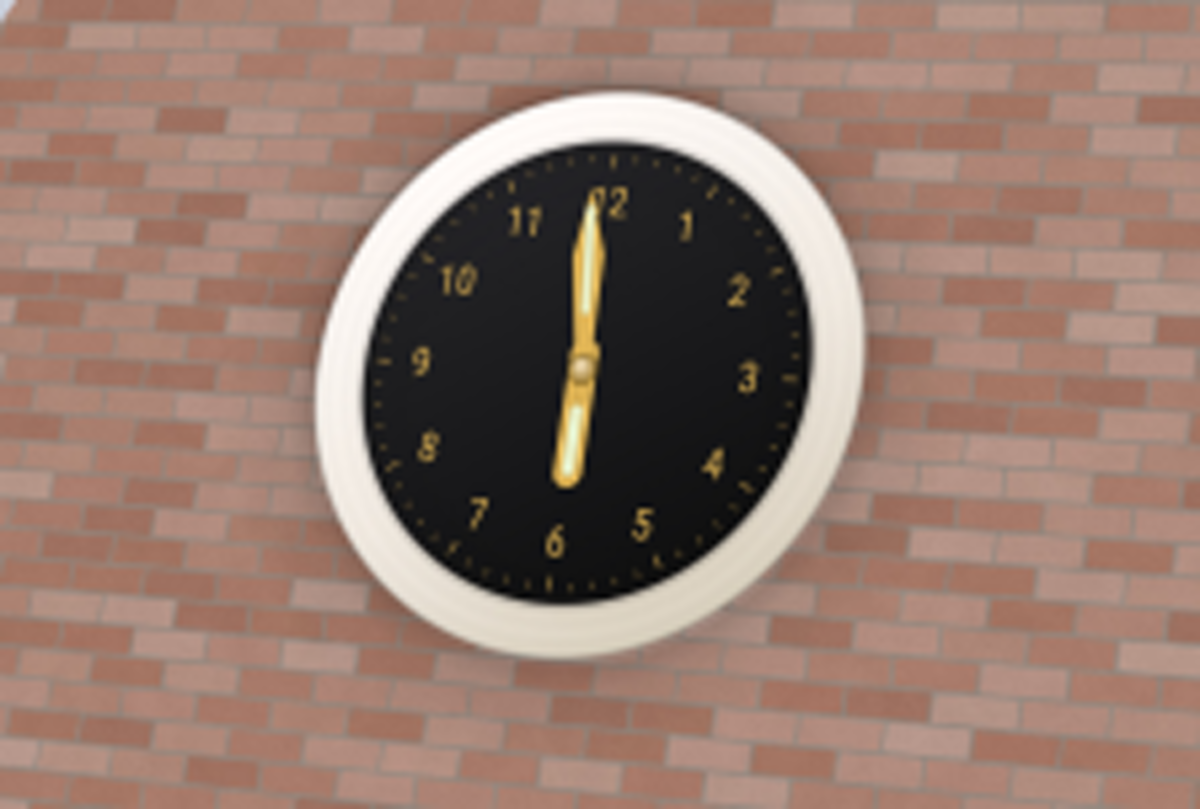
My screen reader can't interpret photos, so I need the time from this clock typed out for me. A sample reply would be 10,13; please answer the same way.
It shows 5,59
